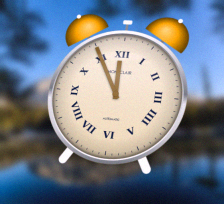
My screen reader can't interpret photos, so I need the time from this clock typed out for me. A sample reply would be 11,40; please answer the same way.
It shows 11,55
